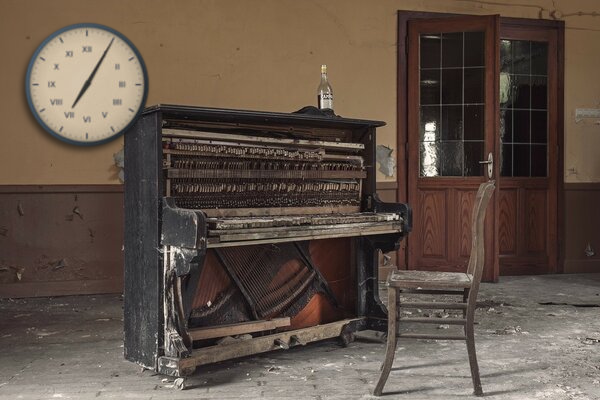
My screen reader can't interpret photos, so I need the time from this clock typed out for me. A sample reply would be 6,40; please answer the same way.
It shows 7,05
